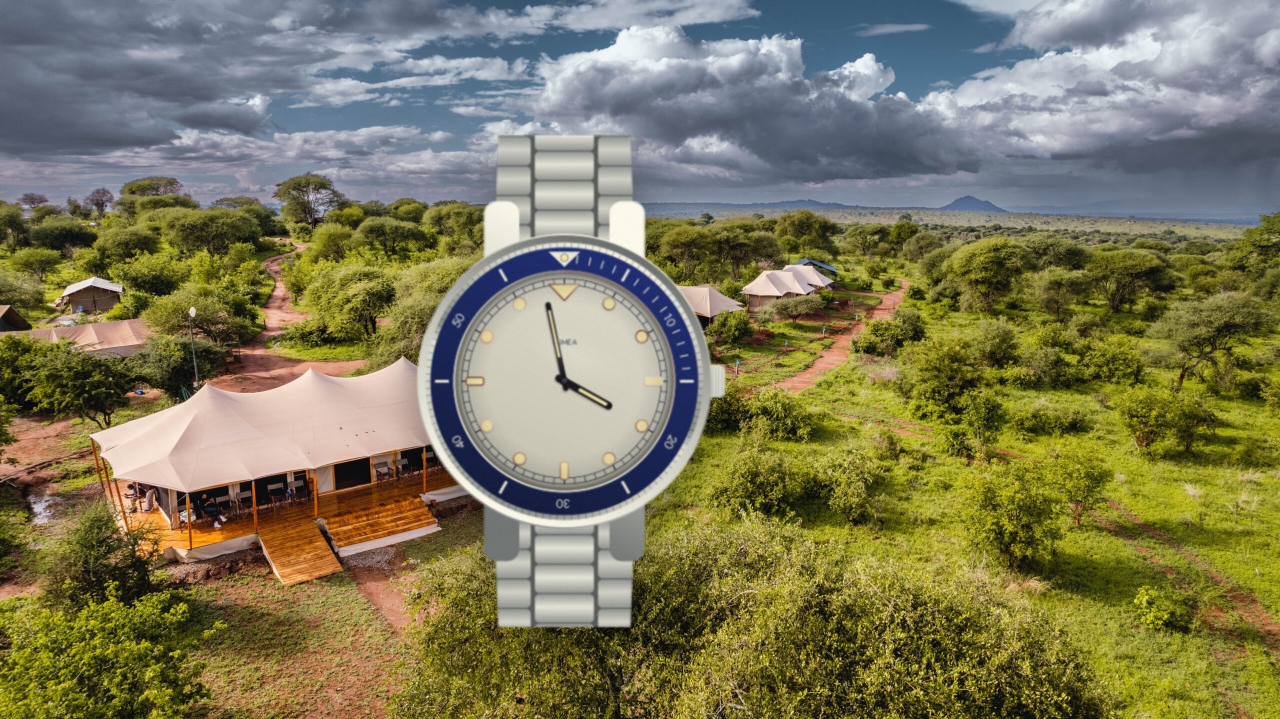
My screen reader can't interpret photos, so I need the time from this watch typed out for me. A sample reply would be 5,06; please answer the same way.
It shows 3,58
